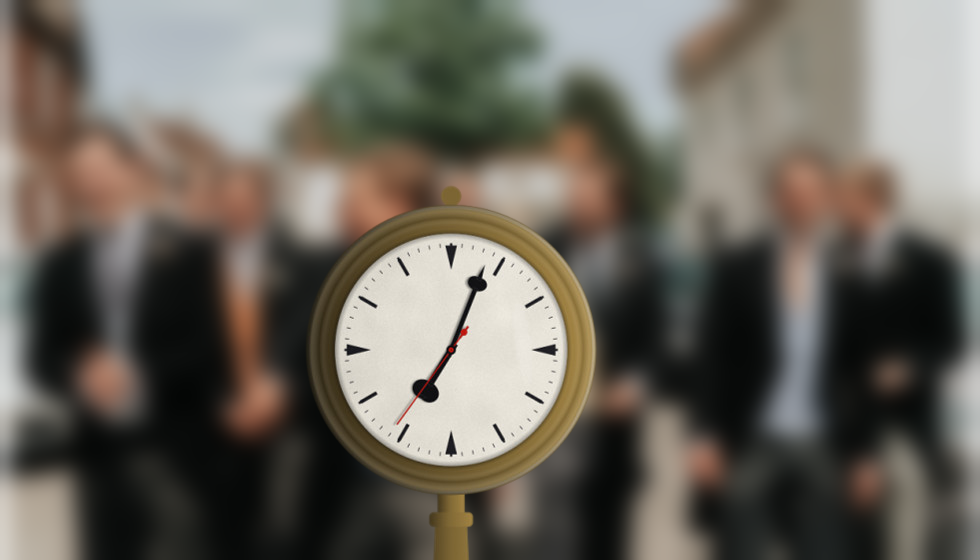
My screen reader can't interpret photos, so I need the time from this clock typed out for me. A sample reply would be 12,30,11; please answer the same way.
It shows 7,03,36
